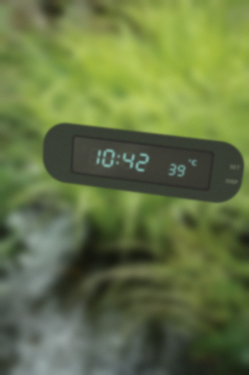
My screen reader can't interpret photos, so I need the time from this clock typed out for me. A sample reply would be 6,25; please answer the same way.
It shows 10,42
